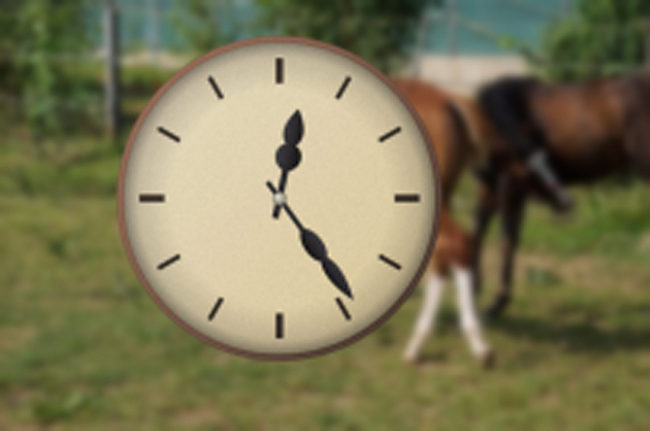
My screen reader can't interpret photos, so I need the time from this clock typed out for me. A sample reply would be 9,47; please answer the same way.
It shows 12,24
